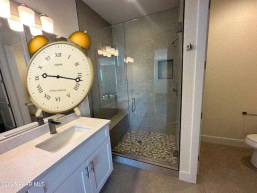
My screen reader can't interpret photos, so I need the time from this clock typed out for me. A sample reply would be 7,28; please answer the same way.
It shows 9,17
